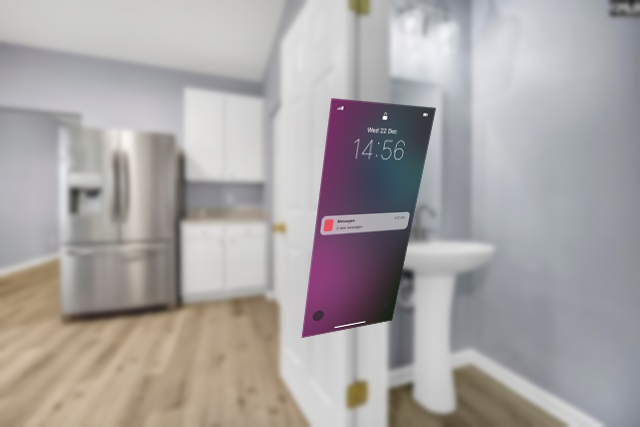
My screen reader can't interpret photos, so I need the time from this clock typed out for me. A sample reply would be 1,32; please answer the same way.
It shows 14,56
